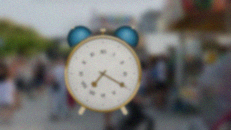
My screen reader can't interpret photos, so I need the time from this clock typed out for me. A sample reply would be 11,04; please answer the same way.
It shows 7,20
